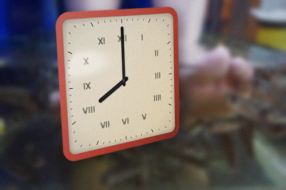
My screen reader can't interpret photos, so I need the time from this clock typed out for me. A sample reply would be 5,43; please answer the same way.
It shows 8,00
